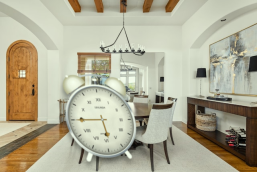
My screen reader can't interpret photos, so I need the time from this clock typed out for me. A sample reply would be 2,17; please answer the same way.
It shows 5,45
